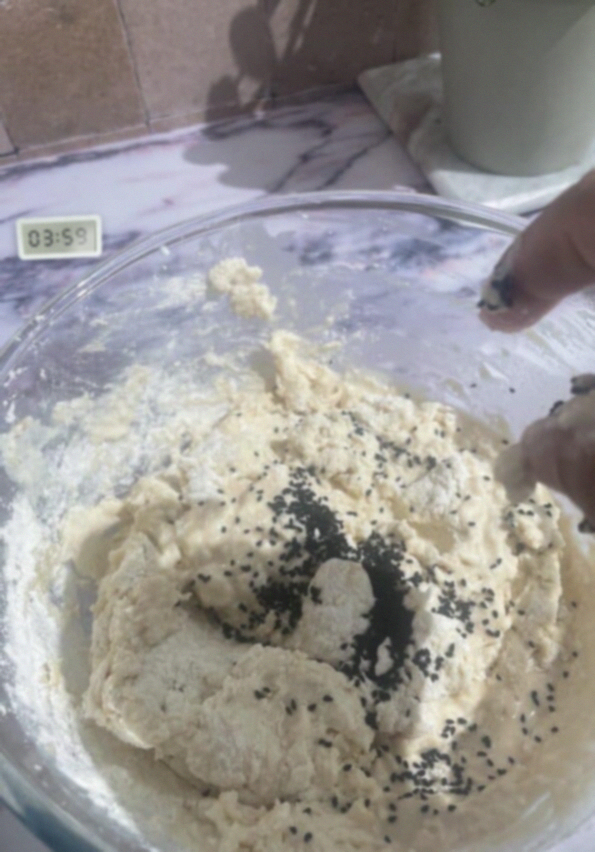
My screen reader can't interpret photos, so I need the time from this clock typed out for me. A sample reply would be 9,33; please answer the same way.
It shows 3,59
